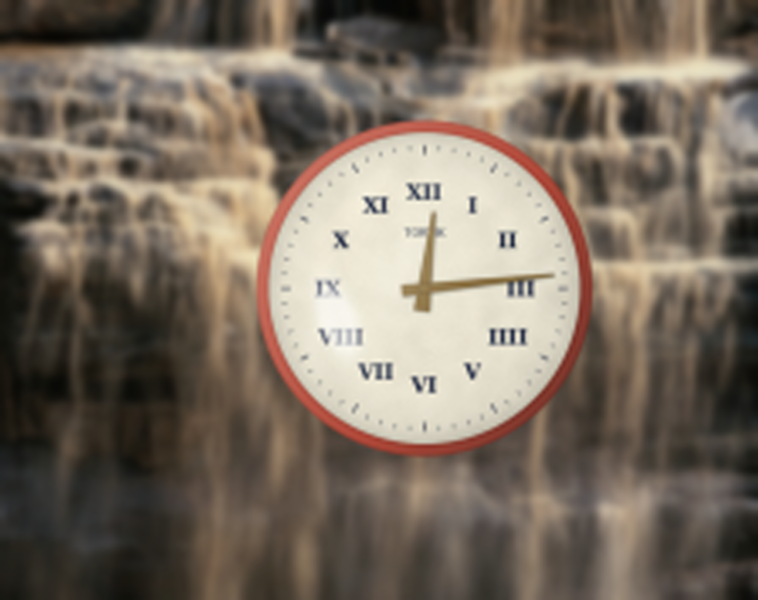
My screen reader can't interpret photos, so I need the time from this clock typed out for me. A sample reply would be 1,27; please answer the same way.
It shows 12,14
